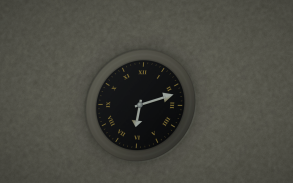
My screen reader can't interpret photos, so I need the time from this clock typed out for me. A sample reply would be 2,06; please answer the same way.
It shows 6,12
